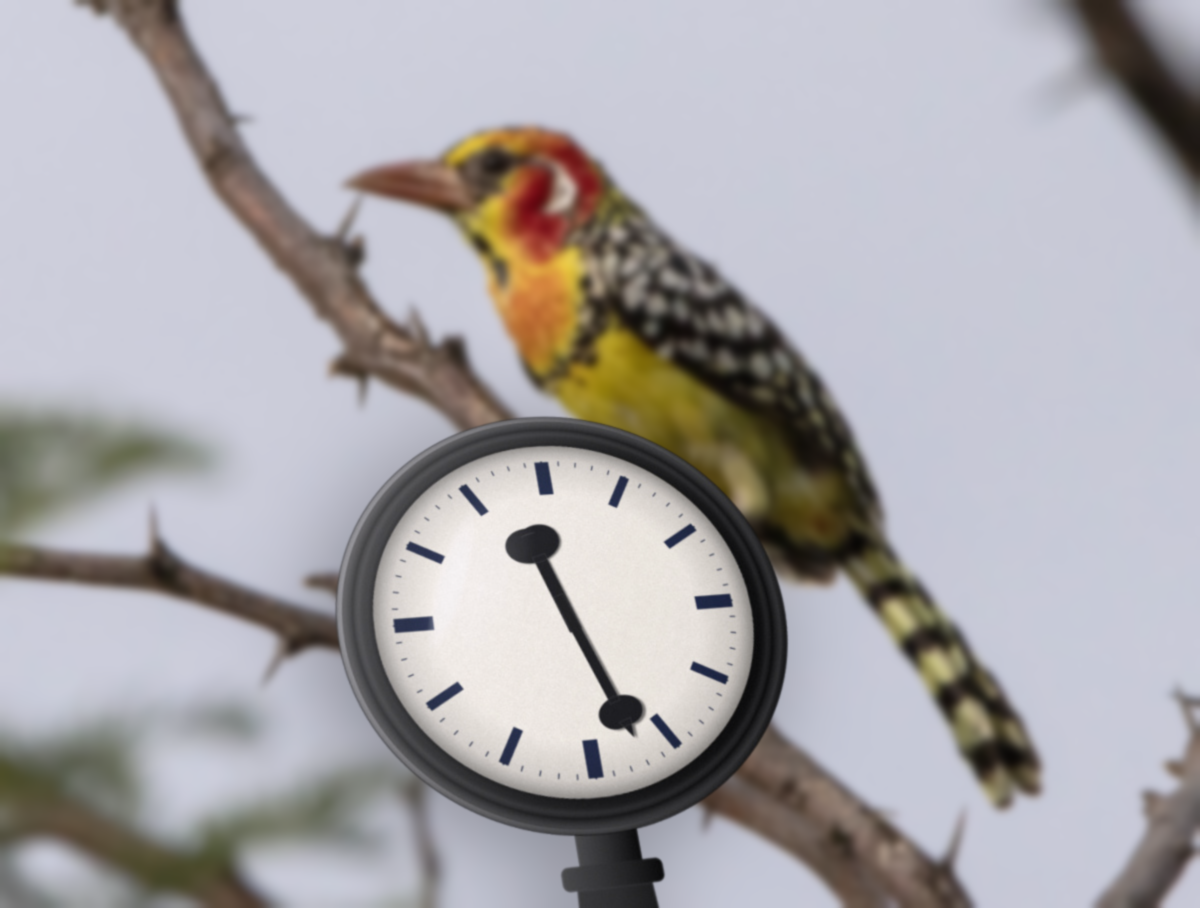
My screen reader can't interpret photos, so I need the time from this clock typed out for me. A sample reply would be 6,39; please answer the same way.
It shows 11,27
